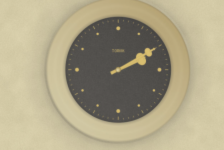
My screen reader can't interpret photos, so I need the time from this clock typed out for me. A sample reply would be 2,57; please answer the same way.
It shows 2,10
